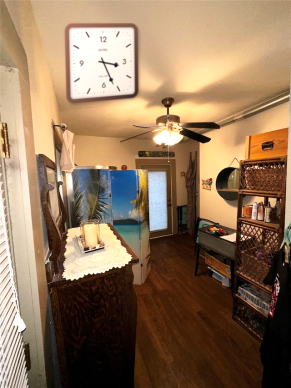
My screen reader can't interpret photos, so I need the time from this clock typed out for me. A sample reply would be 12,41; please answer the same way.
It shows 3,26
